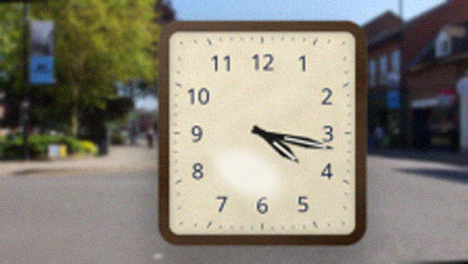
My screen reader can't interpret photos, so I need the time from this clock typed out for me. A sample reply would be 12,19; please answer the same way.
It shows 4,17
